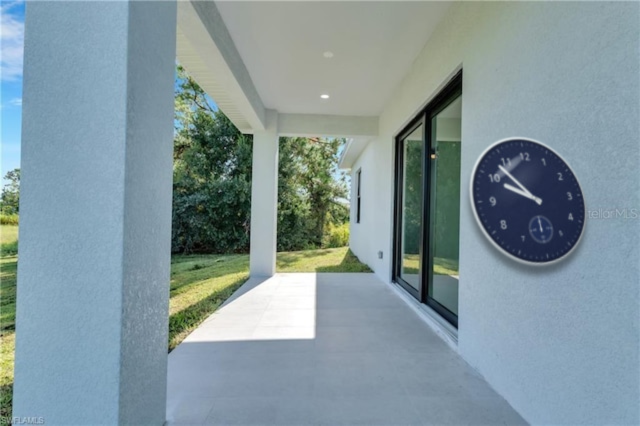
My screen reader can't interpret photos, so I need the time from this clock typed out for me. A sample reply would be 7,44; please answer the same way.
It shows 9,53
